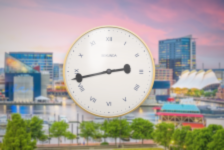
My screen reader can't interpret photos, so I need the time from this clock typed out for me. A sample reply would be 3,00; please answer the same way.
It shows 2,43
